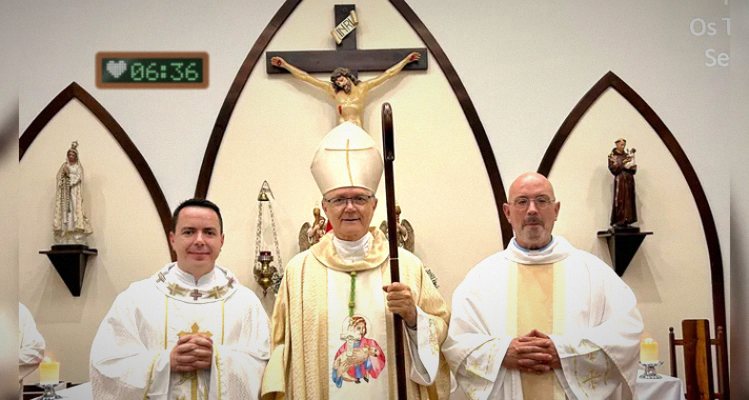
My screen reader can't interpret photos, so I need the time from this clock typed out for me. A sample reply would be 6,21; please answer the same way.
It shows 6,36
